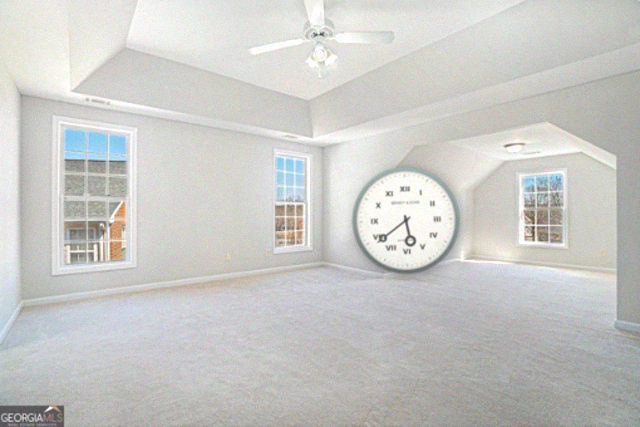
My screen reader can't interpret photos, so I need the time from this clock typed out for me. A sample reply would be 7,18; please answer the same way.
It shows 5,39
